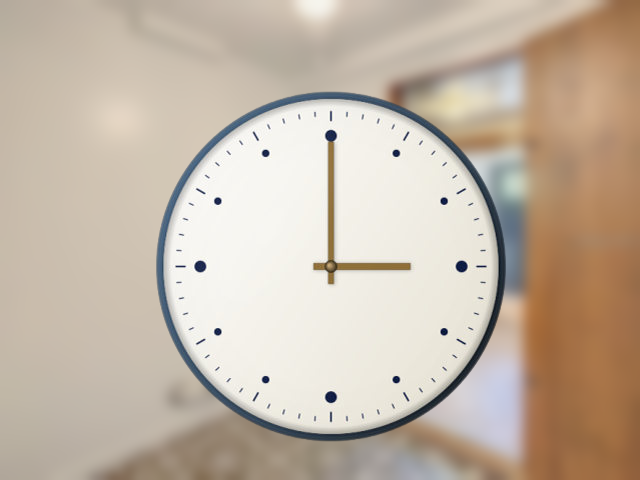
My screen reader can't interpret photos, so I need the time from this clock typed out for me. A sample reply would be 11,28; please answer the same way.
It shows 3,00
